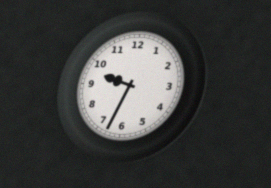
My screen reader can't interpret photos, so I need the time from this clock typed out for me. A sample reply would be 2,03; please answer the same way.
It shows 9,33
